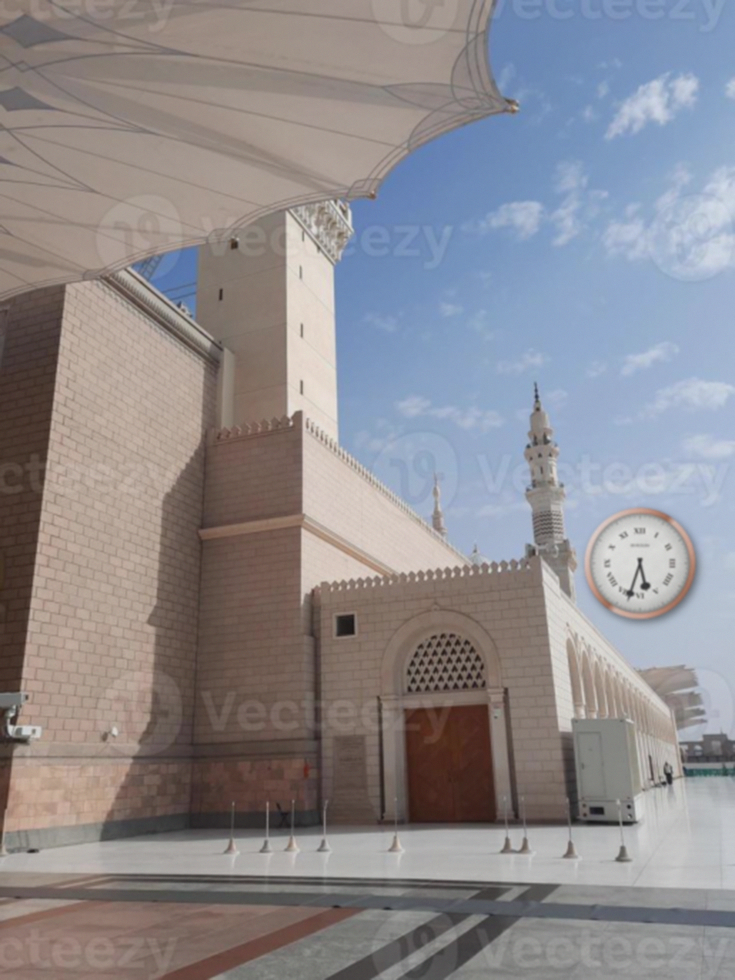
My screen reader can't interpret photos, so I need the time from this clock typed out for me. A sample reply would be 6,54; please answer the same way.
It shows 5,33
